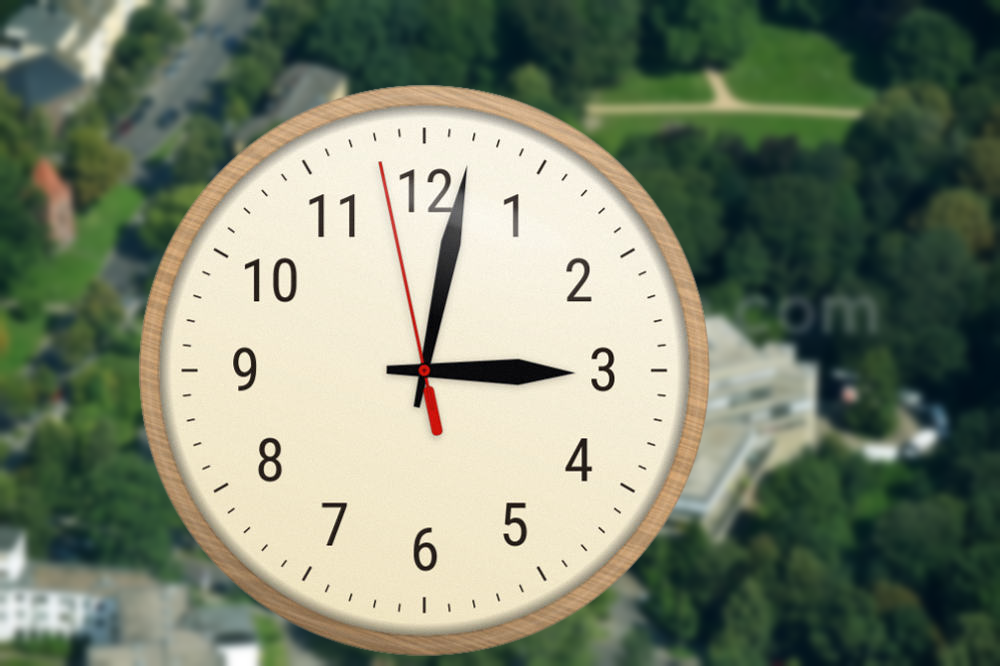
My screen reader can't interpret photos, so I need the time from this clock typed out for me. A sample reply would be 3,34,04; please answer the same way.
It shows 3,01,58
